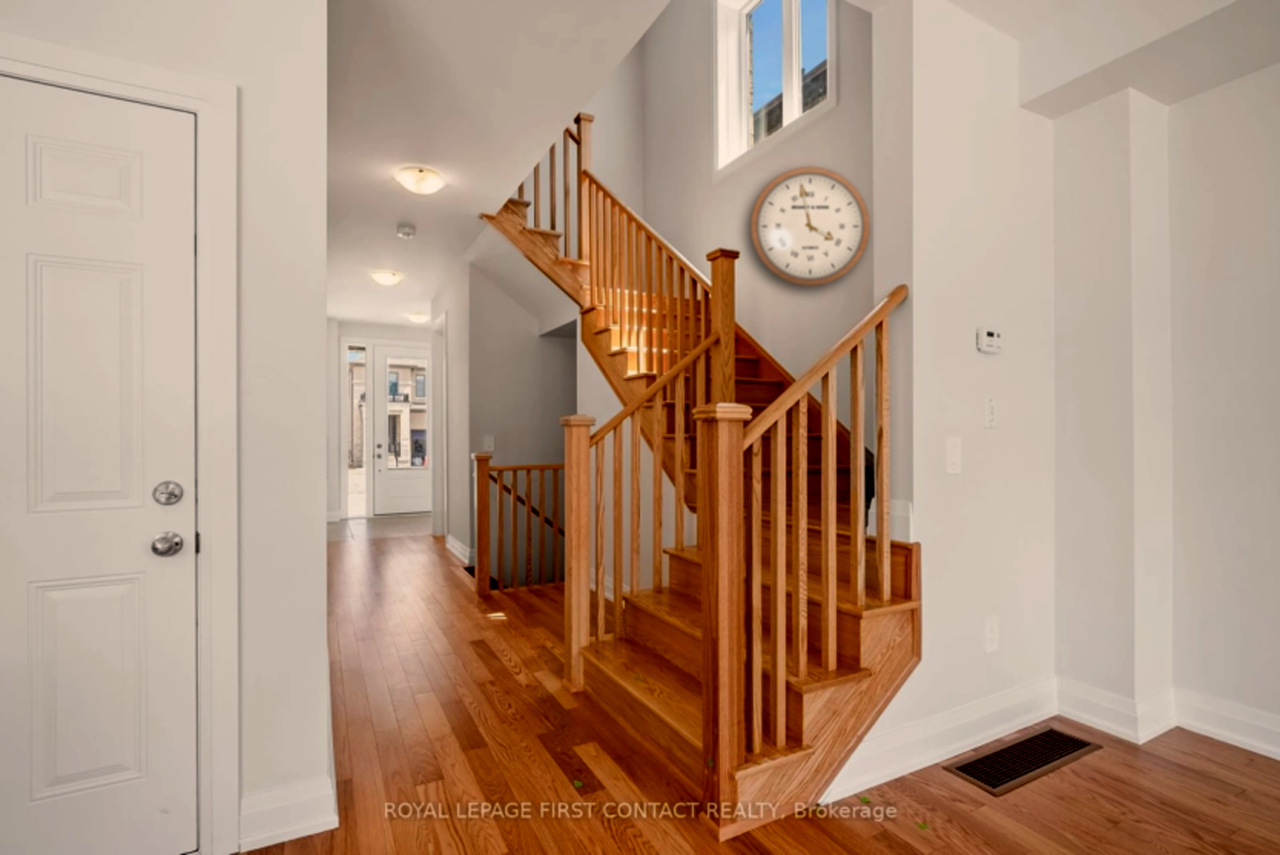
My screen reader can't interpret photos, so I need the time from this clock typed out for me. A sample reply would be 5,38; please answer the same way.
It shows 3,58
